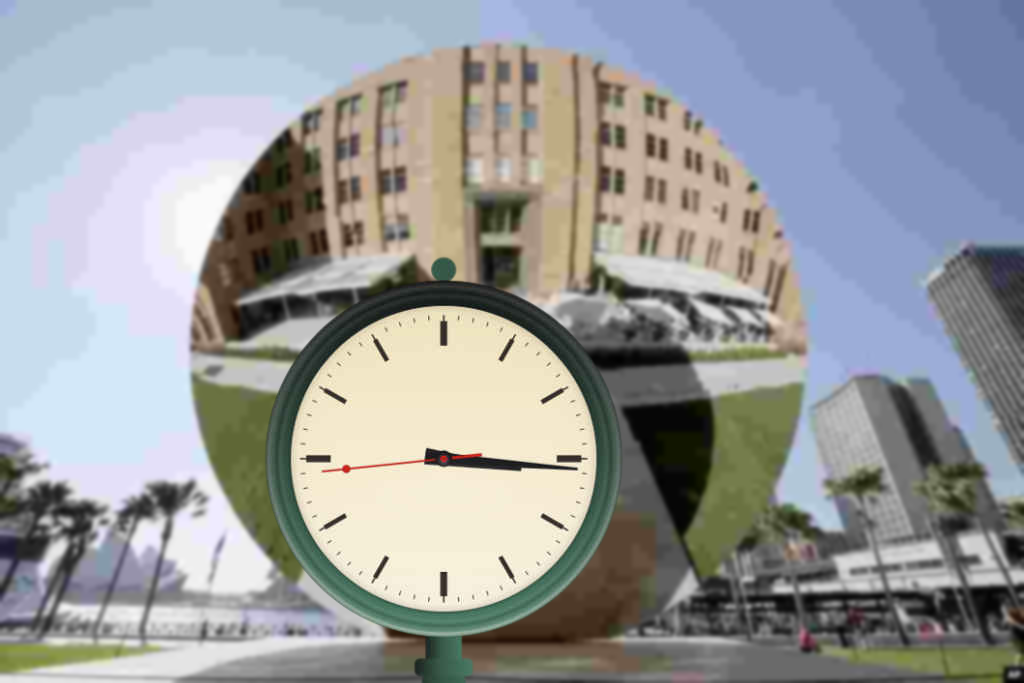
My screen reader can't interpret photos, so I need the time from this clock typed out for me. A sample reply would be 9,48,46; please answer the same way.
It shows 3,15,44
